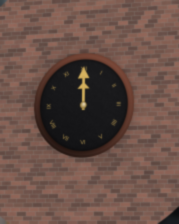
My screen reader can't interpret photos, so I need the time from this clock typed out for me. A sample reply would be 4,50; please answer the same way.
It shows 12,00
